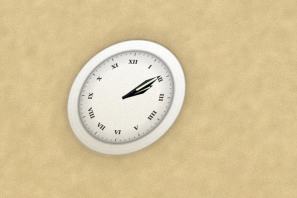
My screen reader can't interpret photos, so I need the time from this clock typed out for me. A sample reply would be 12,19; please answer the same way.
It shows 2,09
